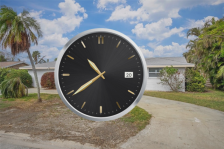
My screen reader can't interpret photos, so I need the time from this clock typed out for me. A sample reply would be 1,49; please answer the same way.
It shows 10,39
